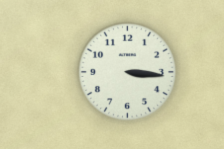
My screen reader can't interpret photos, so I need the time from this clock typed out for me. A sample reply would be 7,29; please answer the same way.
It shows 3,16
